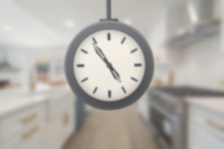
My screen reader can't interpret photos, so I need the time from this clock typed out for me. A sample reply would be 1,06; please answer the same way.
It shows 4,54
